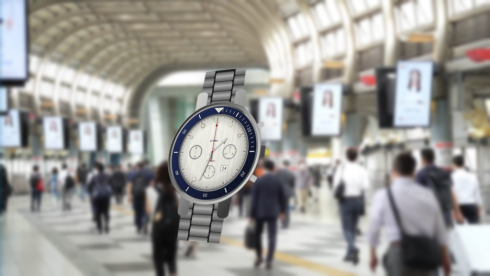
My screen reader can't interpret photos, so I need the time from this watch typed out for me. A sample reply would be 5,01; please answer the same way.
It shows 1,33
